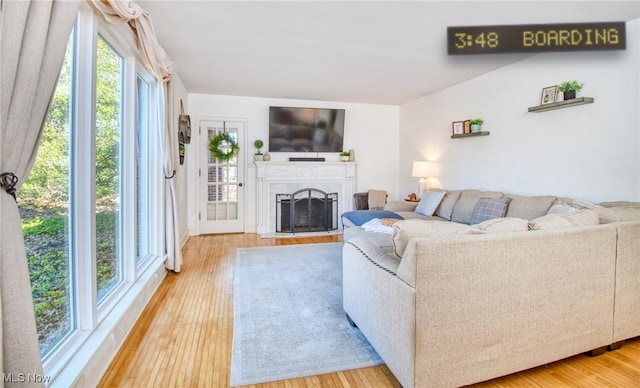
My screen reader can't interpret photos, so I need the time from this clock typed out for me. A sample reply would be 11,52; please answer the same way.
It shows 3,48
